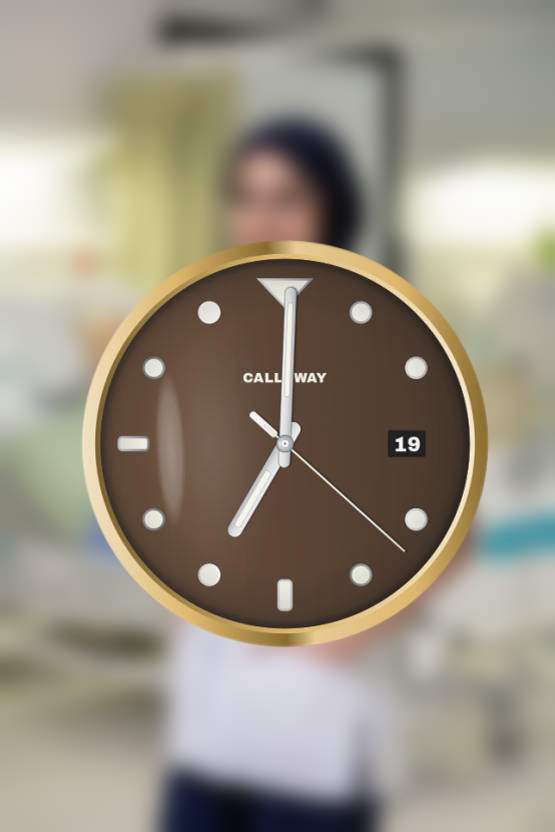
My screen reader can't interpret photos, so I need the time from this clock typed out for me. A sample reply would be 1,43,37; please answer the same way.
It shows 7,00,22
